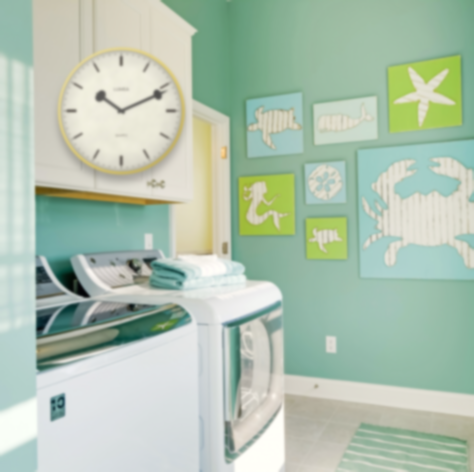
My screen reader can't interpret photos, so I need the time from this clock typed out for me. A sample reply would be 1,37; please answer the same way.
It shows 10,11
